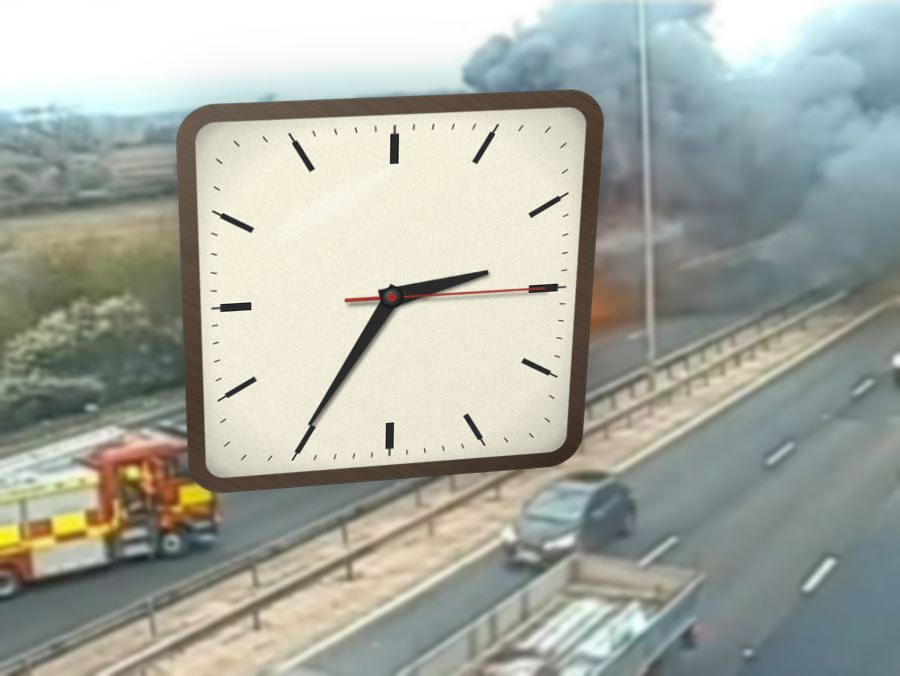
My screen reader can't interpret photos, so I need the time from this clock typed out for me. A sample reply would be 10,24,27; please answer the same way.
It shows 2,35,15
